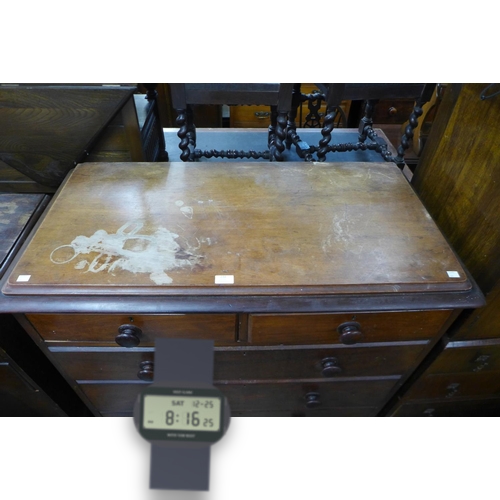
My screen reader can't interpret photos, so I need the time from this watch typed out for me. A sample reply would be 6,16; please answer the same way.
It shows 8,16
